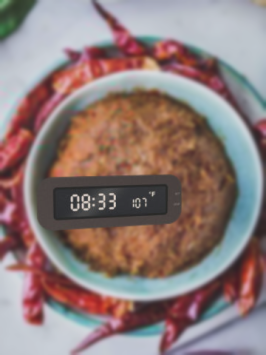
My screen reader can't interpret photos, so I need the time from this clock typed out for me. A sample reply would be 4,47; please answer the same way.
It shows 8,33
